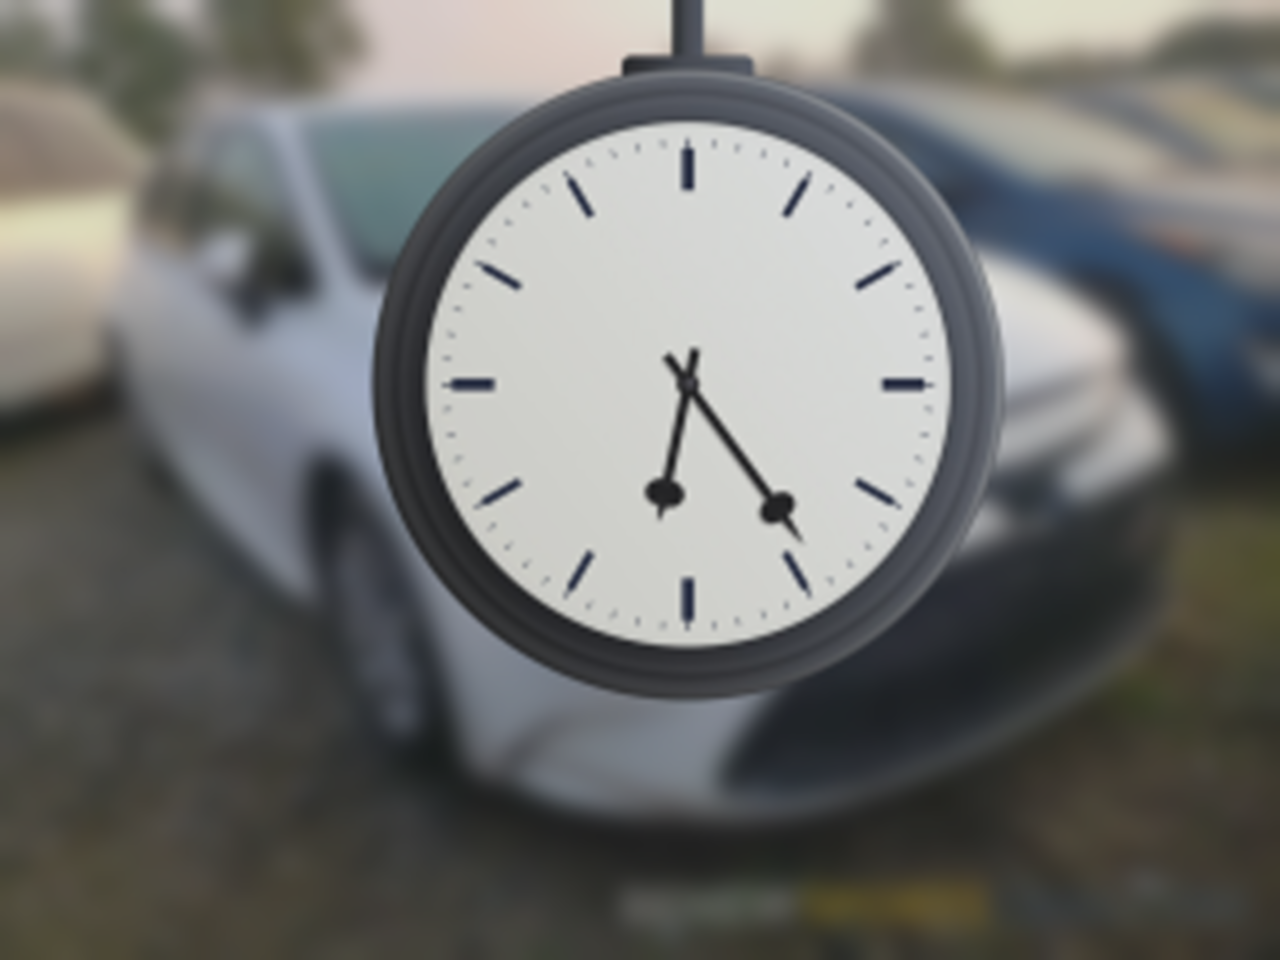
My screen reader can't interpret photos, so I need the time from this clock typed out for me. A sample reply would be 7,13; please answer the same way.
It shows 6,24
